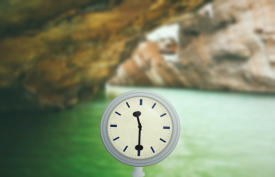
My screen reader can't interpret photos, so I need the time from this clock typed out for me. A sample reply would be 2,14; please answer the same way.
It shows 11,30
